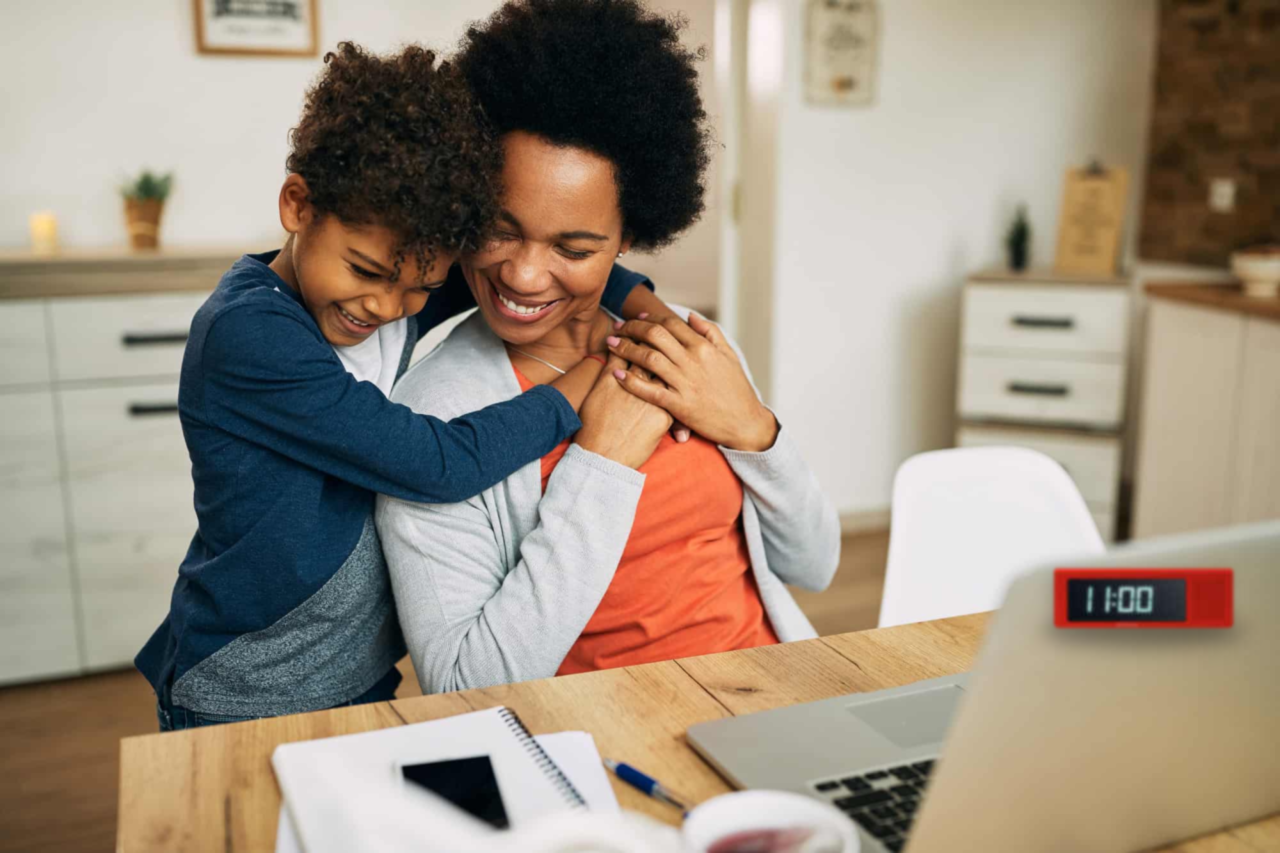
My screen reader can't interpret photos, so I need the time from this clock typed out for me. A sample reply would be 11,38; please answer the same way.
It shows 11,00
